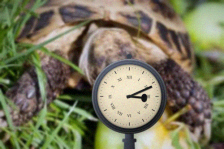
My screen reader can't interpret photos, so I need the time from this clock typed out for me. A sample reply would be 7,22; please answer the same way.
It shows 3,11
